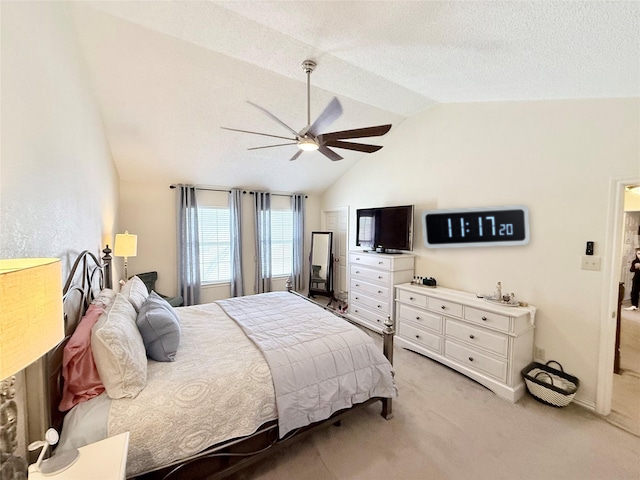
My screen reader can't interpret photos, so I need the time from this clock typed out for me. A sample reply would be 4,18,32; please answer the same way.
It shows 11,17,20
